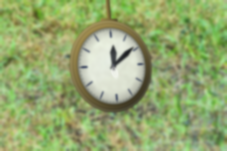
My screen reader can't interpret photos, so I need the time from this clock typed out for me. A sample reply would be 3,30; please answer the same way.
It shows 12,09
